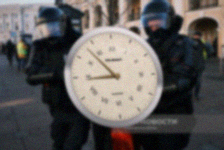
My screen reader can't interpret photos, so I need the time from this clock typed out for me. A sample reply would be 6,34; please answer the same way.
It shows 8,53
